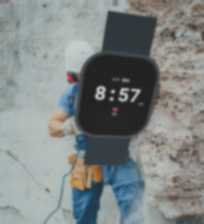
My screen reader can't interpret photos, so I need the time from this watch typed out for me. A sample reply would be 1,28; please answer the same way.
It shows 8,57
